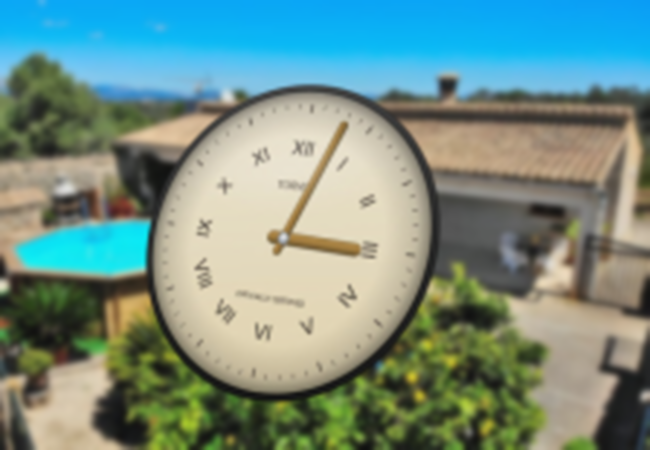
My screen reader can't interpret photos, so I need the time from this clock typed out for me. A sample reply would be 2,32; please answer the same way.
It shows 3,03
